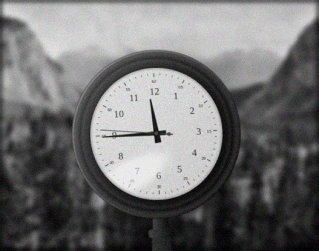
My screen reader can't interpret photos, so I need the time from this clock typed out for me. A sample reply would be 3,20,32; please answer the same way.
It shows 11,44,46
